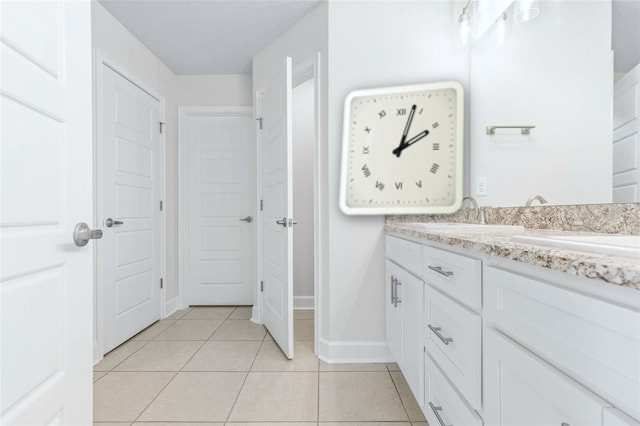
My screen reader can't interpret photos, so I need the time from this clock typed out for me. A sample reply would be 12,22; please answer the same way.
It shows 2,03
